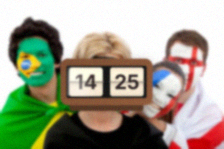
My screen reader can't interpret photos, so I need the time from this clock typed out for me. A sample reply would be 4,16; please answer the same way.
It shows 14,25
